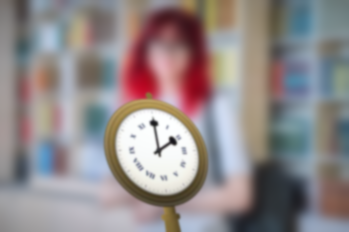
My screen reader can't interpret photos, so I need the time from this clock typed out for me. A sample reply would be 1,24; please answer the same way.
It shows 2,00
